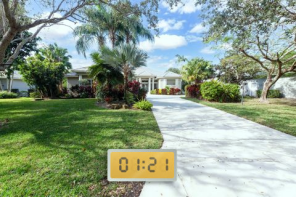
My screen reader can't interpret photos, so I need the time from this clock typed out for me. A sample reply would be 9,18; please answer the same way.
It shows 1,21
